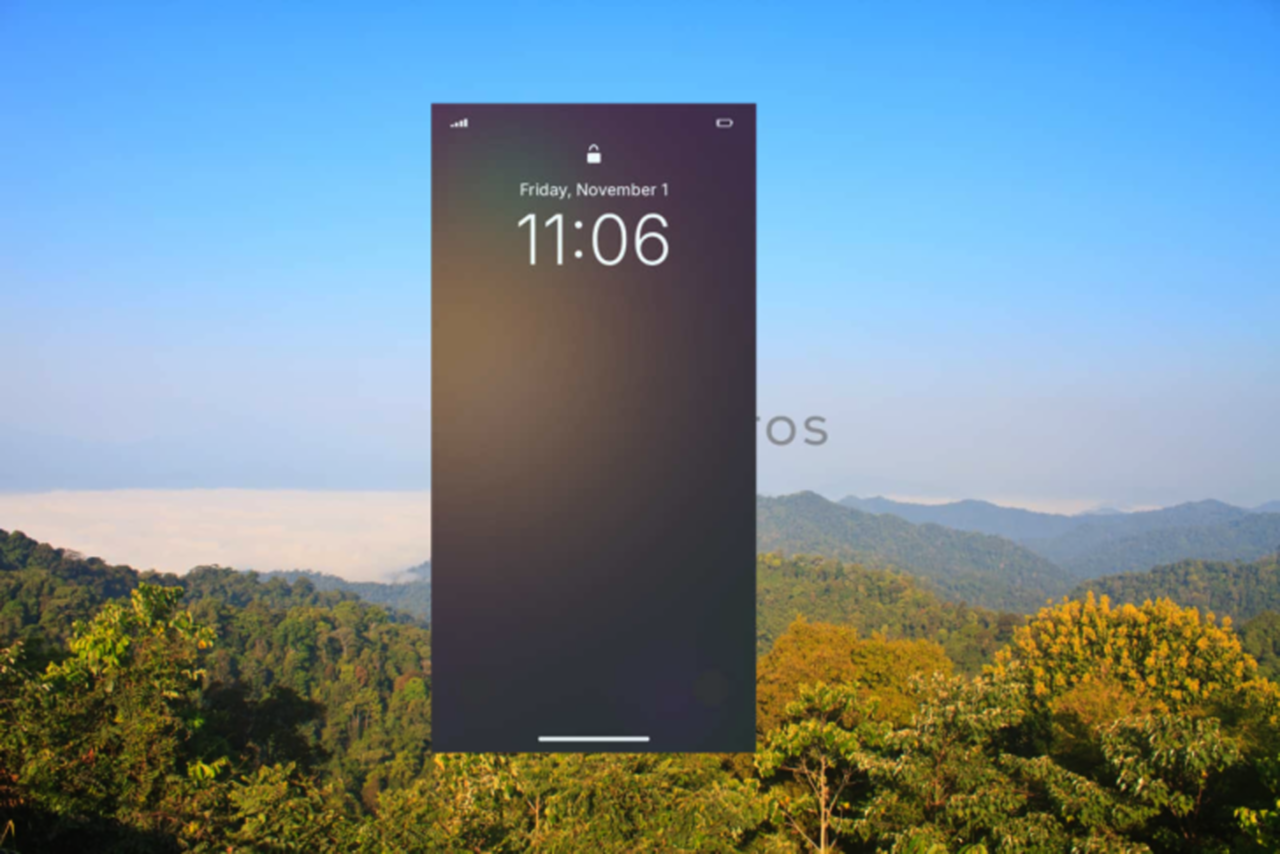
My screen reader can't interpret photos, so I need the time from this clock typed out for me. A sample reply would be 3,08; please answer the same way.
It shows 11,06
